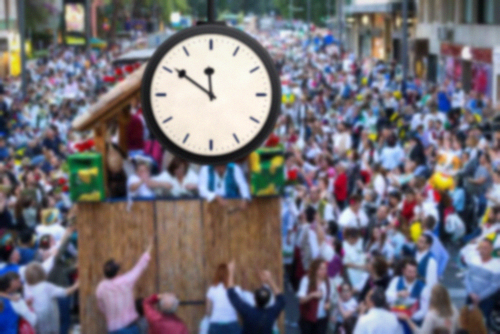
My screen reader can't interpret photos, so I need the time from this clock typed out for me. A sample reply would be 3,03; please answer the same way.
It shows 11,51
